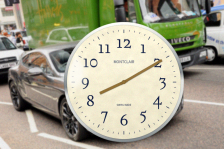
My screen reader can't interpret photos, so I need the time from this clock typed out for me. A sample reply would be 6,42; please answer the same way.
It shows 8,10
